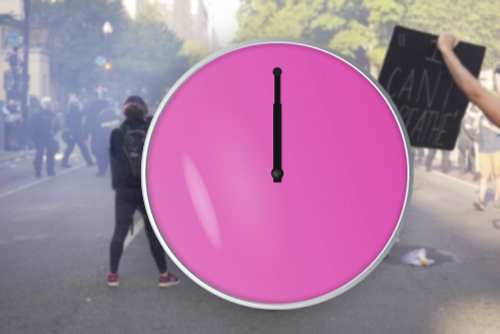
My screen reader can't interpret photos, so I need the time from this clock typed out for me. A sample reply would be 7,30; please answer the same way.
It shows 12,00
